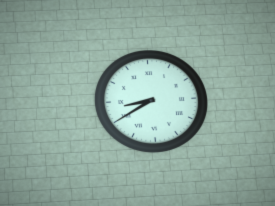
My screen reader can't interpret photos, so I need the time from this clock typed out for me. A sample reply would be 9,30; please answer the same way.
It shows 8,40
